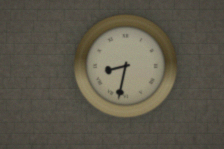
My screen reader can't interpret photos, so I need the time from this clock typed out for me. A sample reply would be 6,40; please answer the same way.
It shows 8,32
